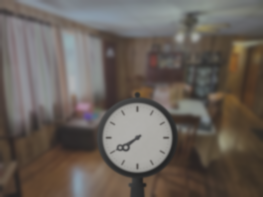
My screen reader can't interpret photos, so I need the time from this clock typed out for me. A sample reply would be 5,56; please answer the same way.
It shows 7,40
